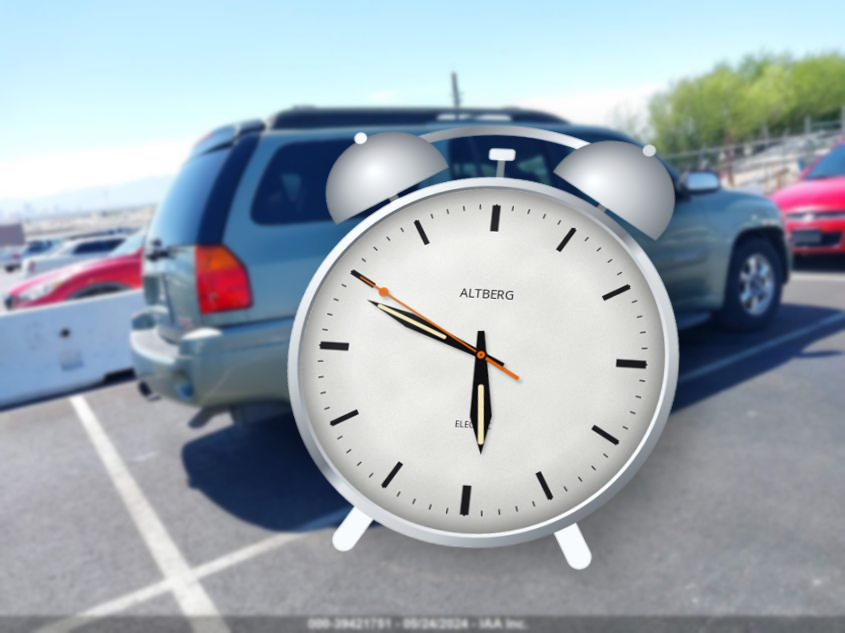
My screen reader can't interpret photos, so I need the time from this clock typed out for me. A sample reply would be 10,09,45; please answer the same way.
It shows 5,48,50
